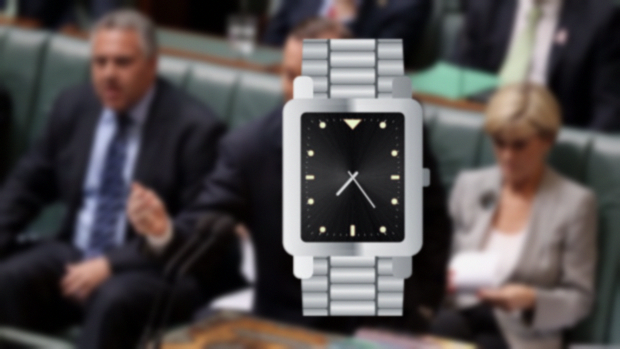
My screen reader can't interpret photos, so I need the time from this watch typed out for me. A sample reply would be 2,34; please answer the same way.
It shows 7,24
